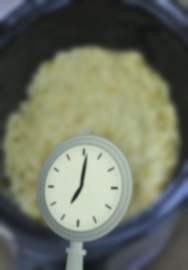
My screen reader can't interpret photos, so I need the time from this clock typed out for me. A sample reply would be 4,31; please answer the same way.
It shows 7,01
